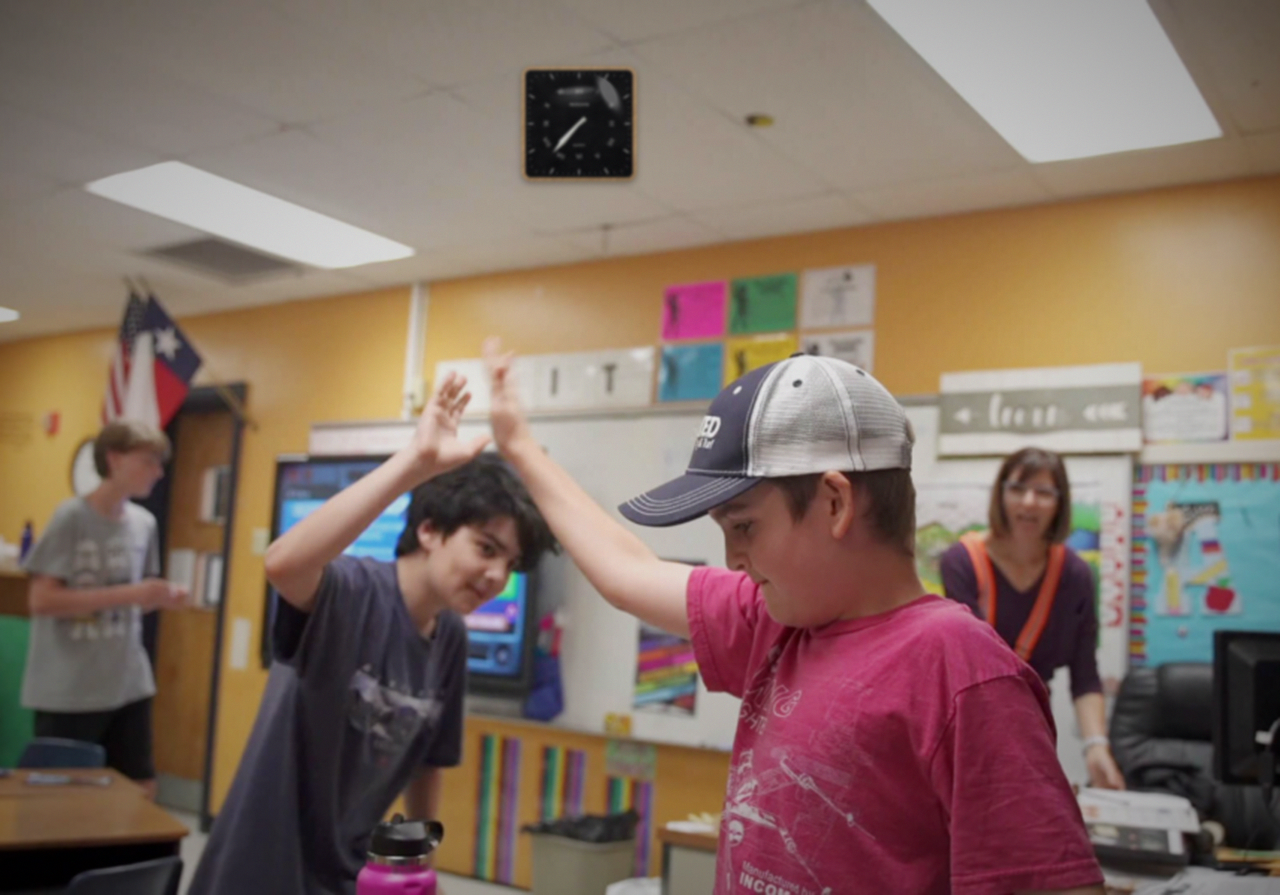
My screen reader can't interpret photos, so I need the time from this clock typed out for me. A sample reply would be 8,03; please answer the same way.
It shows 7,37
